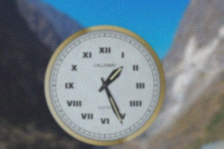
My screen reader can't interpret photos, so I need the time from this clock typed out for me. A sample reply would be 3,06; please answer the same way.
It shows 1,26
